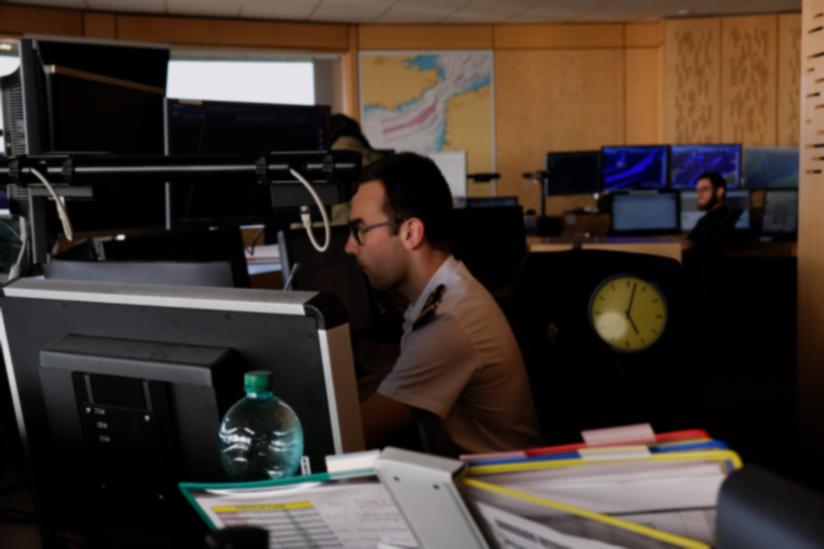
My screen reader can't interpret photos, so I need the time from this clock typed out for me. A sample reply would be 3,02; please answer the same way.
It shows 5,02
